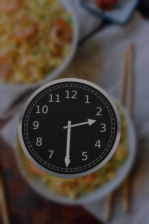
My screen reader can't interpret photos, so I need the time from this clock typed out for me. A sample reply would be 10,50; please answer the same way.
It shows 2,30
